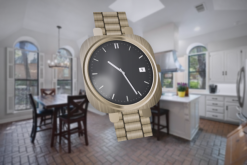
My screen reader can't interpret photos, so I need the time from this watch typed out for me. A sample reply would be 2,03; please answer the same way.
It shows 10,26
